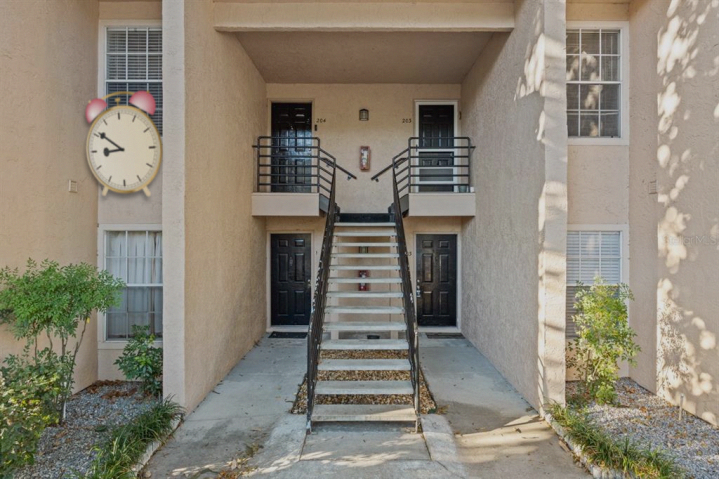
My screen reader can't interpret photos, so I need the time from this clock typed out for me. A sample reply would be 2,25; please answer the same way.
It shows 8,51
